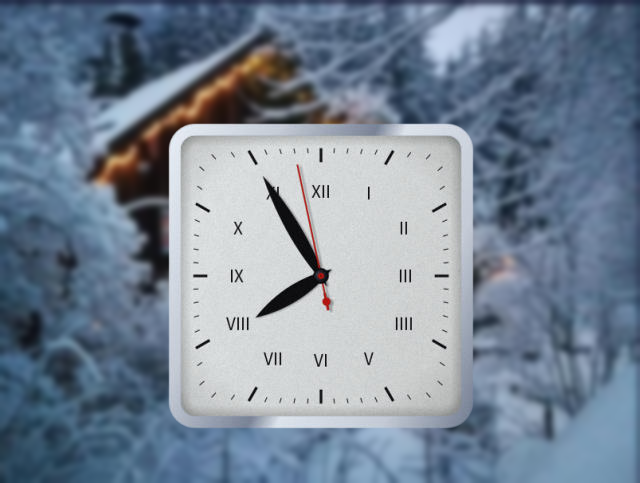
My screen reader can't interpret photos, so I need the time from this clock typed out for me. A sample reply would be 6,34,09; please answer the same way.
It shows 7,54,58
